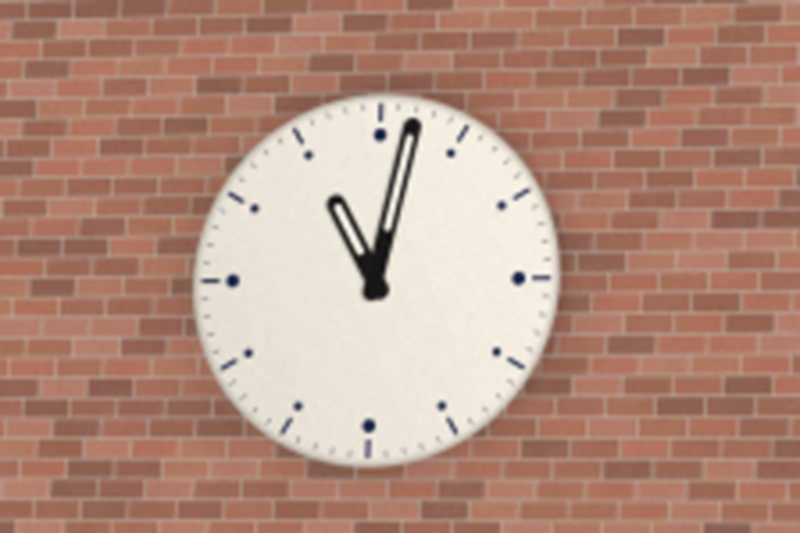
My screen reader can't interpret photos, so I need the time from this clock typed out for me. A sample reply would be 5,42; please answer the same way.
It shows 11,02
